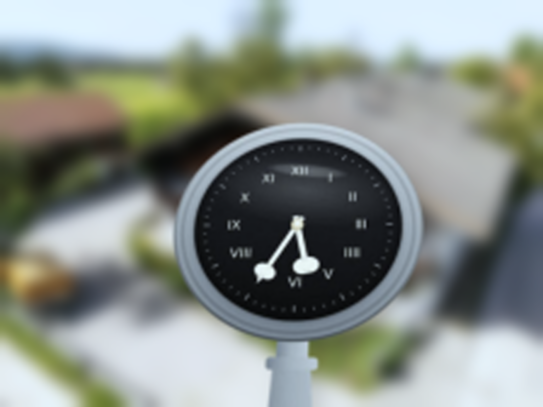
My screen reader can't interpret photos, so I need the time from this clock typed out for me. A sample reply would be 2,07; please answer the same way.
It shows 5,35
